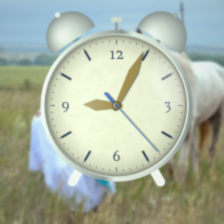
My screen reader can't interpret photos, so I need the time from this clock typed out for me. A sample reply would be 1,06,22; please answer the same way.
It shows 9,04,23
